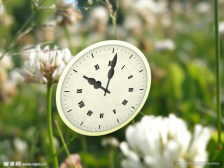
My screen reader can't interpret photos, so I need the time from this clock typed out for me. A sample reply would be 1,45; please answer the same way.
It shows 10,01
